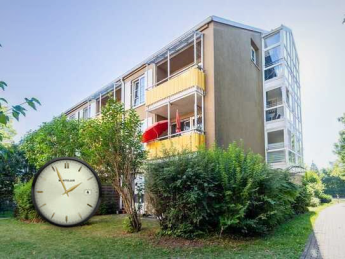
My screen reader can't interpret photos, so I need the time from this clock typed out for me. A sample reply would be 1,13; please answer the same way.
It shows 1,56
